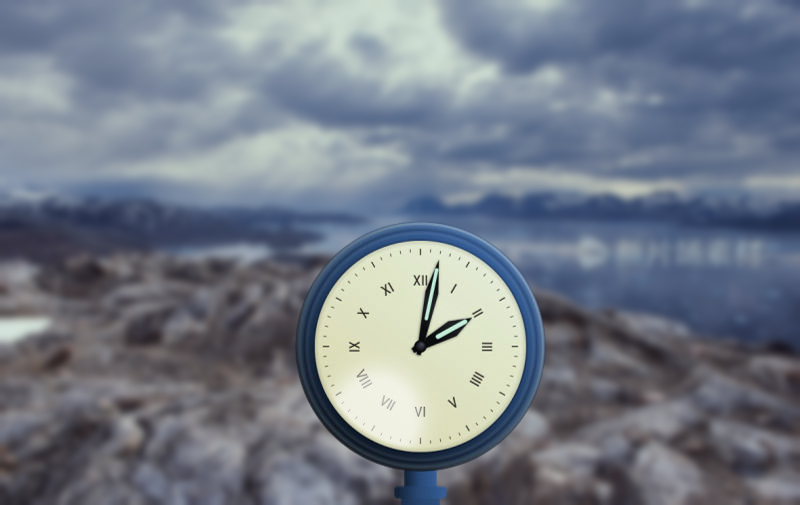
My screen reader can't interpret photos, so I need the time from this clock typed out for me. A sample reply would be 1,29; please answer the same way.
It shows 2,02
